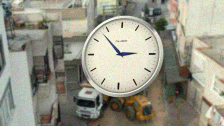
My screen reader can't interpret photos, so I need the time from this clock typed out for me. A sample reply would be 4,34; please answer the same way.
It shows 2,53
